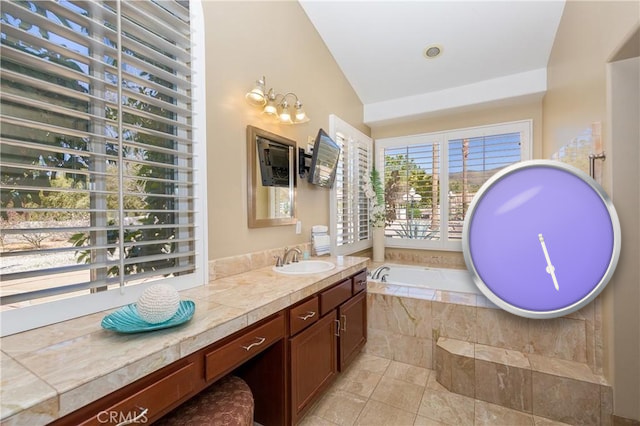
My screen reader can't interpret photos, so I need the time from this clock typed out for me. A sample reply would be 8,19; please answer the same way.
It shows 5,27
